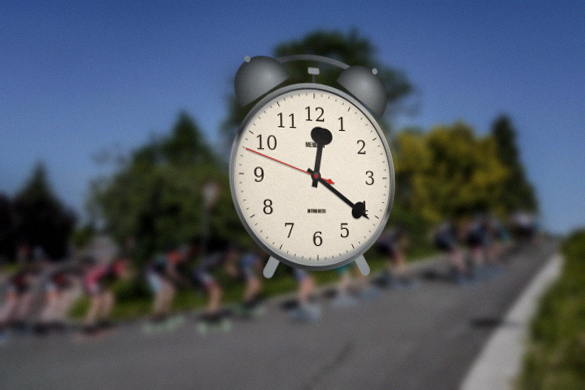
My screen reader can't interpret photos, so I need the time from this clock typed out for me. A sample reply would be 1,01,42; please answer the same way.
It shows 12,20,48
